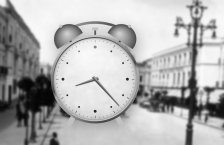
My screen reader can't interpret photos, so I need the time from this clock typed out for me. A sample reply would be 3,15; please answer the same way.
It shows 8,23
